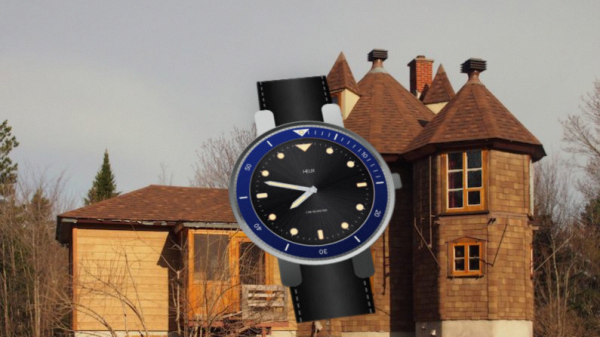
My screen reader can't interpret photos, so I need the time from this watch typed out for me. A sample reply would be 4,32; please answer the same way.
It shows 7,48
